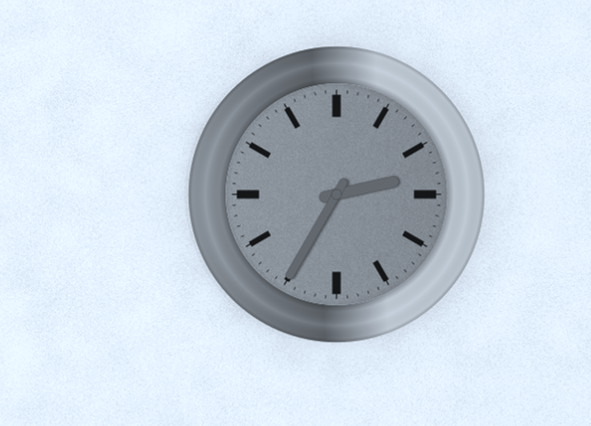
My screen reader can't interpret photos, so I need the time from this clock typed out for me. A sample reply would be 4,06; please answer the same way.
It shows 2,35
